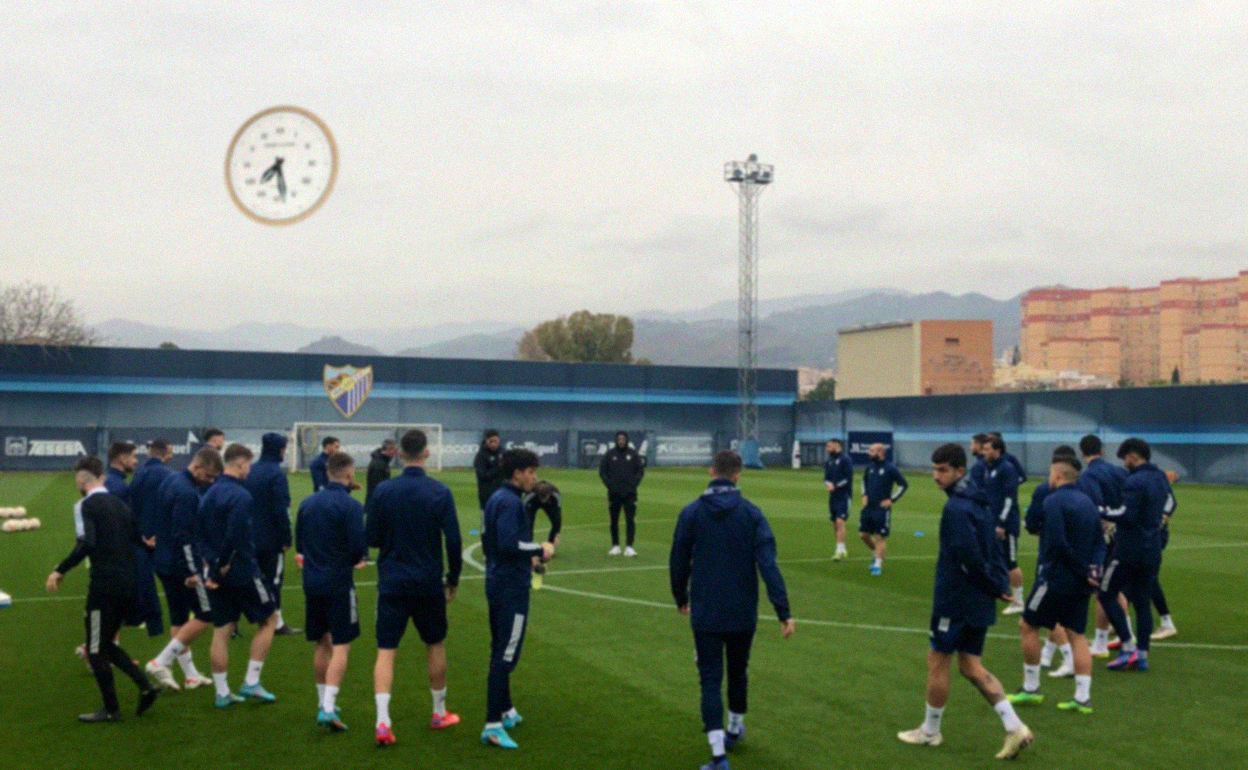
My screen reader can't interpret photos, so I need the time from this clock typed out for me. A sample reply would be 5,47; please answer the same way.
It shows 7,28
